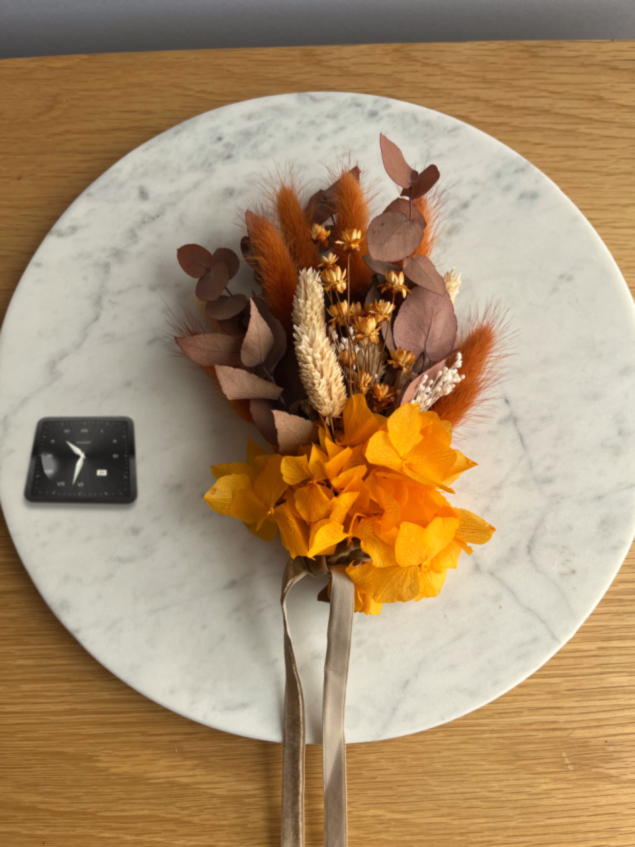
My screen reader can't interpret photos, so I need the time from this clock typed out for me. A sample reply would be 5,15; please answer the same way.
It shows 10,32
